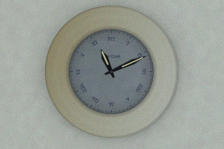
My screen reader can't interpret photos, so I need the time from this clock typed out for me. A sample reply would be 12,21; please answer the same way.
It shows 11,11
